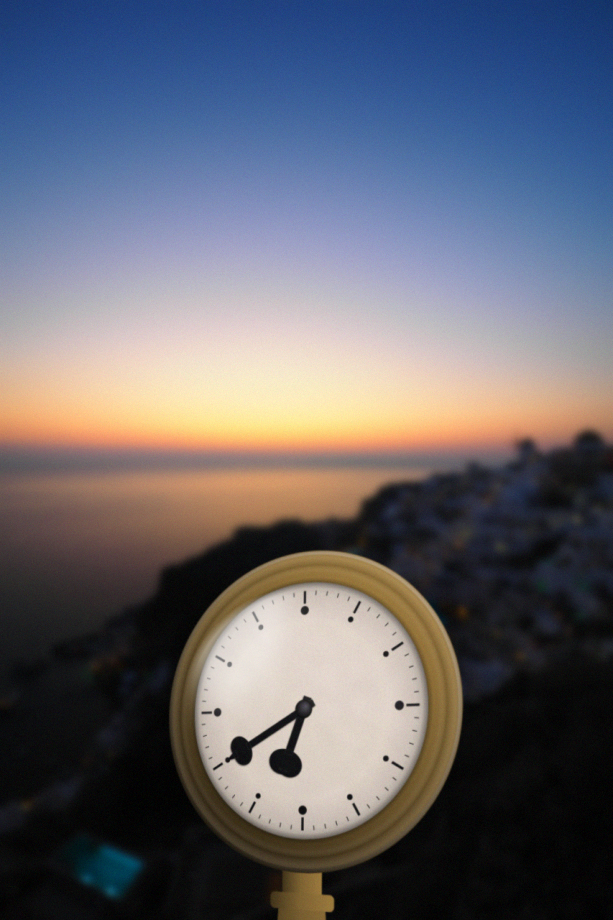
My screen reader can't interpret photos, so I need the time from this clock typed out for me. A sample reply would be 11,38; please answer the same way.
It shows 6,40
